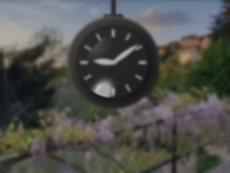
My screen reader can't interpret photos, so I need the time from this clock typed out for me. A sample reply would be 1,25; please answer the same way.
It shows 9,09
